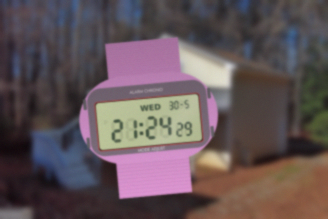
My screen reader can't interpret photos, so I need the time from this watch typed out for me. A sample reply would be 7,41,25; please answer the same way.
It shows 21,24,29
